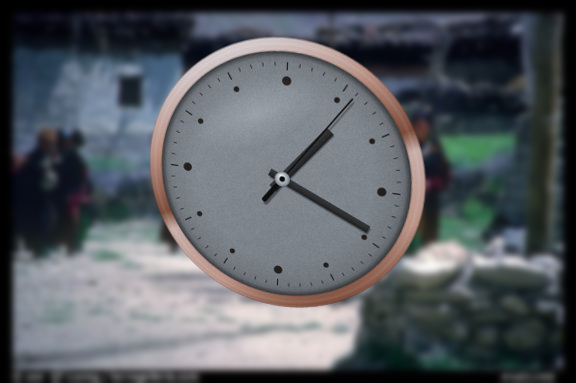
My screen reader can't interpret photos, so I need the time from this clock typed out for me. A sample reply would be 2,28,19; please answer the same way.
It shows 1,19,06
